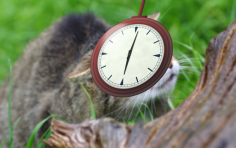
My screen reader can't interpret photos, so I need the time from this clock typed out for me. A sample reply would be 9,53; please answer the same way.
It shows 6,01
